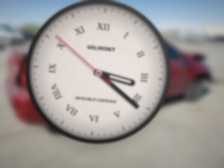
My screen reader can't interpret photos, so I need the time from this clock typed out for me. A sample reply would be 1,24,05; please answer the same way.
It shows 3,20,51
